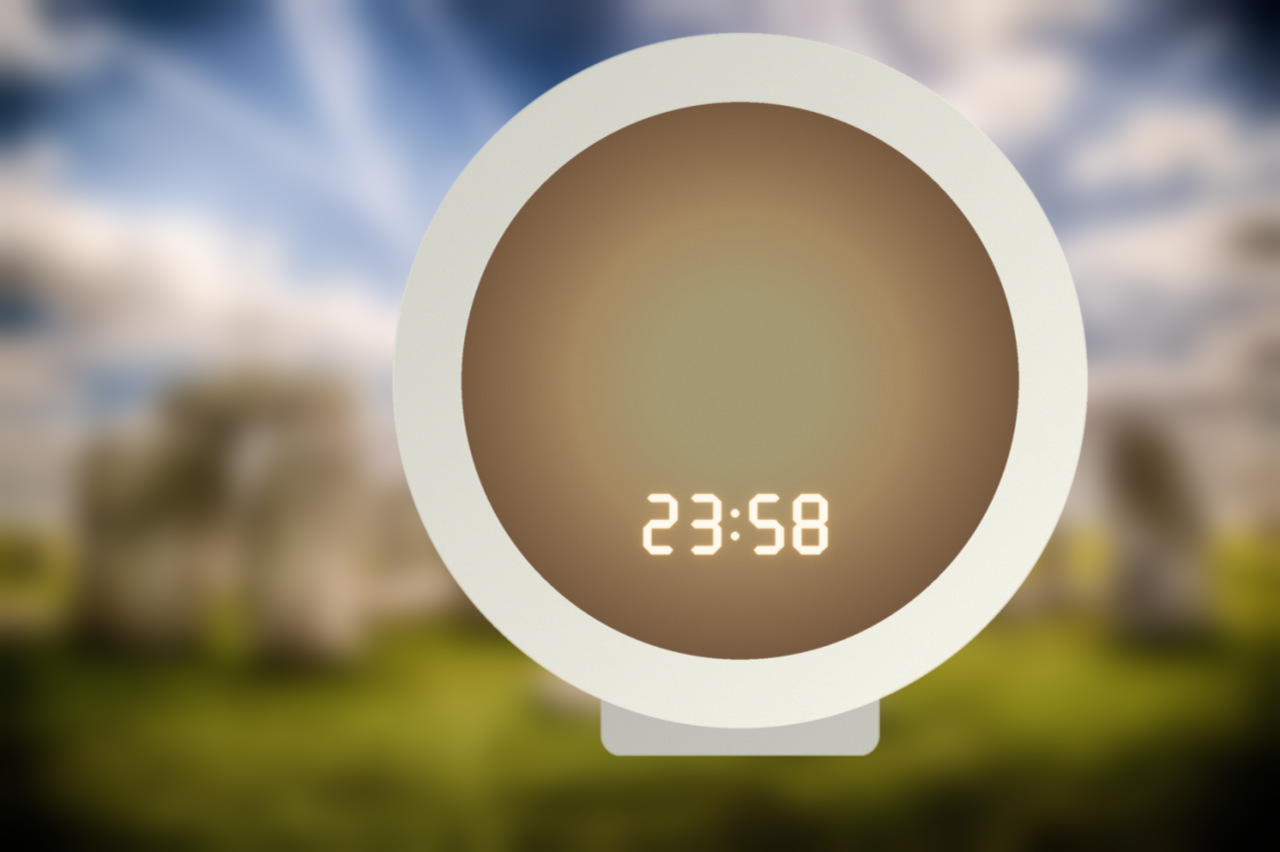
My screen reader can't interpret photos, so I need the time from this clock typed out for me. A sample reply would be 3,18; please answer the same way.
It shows 23,58
